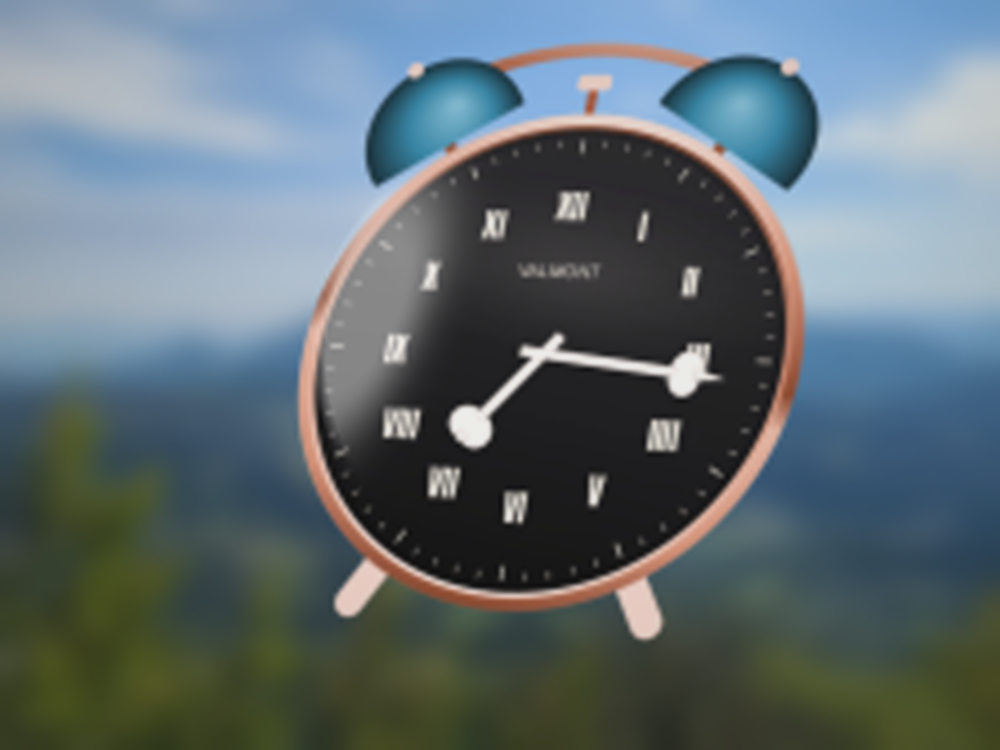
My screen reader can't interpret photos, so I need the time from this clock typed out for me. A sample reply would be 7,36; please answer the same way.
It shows 7,16
